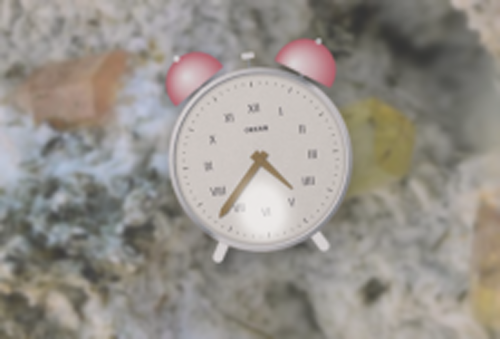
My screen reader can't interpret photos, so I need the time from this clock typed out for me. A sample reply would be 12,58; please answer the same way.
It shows 4,37
